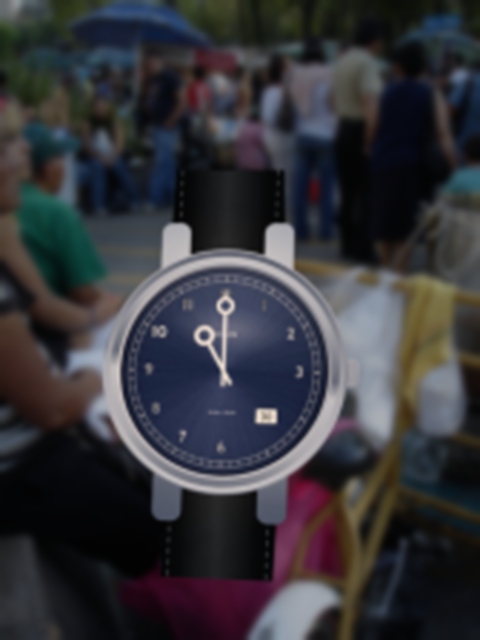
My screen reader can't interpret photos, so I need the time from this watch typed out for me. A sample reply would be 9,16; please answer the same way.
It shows 11,00
